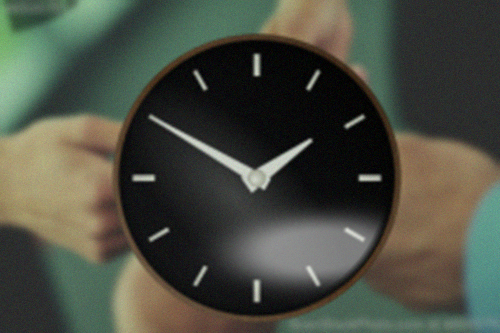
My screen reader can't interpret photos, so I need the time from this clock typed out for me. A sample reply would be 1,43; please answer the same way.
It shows 1,50
